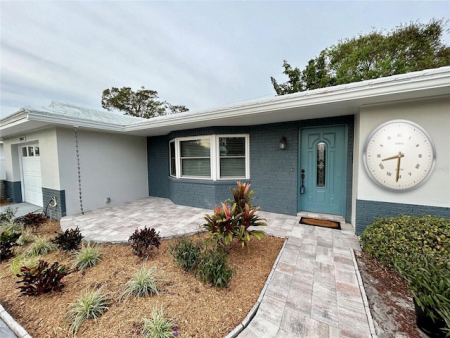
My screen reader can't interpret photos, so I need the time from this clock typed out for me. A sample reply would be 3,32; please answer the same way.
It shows 8,31
